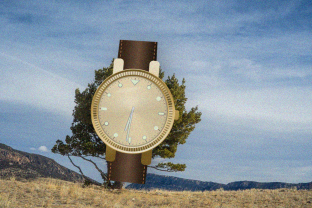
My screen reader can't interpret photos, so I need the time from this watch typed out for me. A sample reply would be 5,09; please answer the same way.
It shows 6,31
